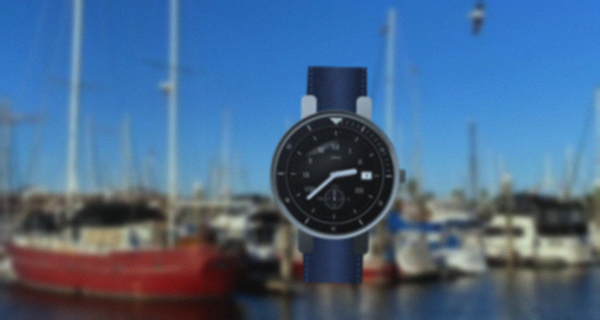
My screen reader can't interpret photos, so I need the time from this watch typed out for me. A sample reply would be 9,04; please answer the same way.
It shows 2,38
